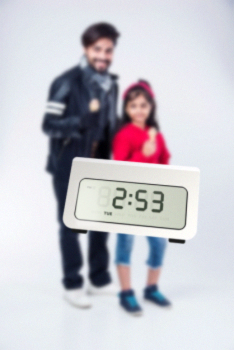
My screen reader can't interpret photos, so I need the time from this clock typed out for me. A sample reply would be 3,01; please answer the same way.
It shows 2,53
